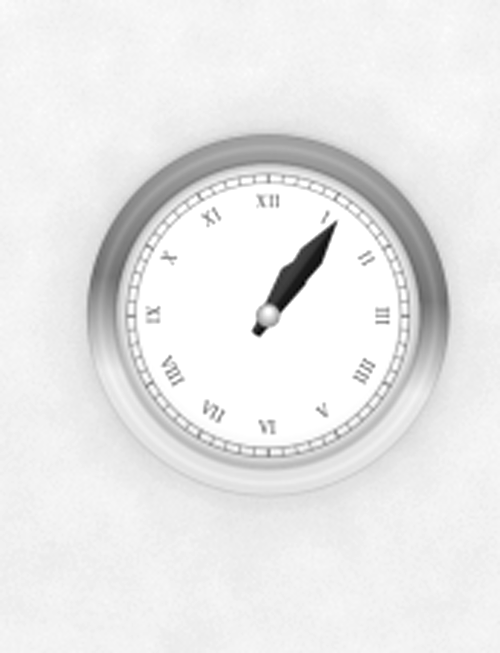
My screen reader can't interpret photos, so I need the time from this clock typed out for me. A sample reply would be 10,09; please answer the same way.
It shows 1,06
